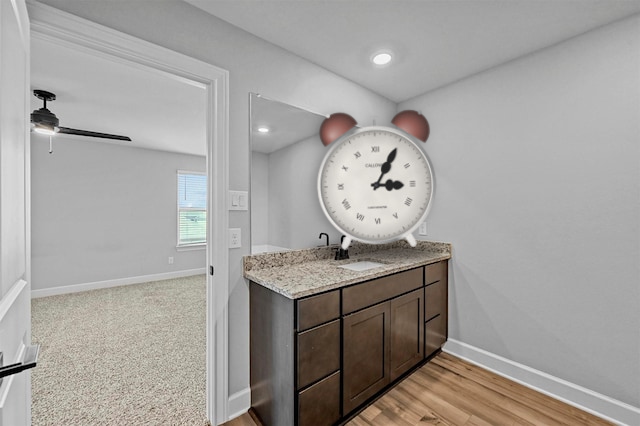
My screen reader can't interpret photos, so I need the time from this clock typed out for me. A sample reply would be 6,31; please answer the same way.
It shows 3,05
